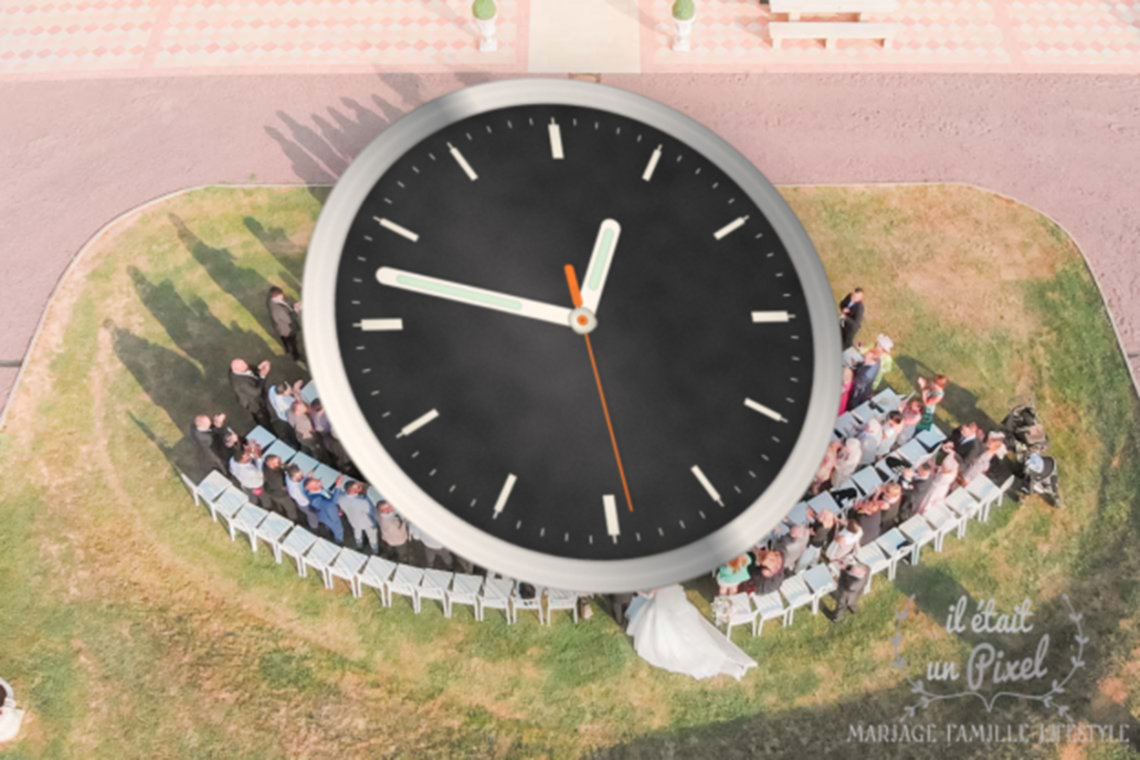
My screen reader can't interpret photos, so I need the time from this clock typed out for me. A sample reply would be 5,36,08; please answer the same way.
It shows 12,47,29
